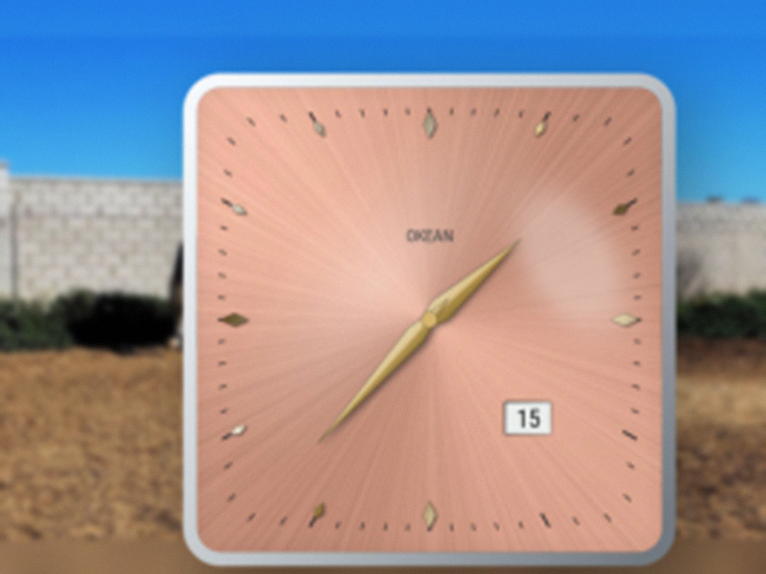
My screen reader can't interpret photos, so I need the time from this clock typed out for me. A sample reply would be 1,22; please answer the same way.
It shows 1,37
